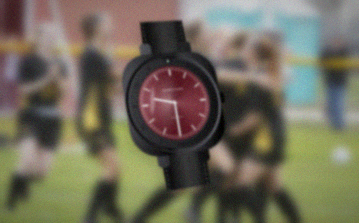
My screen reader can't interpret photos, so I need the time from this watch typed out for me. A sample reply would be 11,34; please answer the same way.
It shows 9,30
